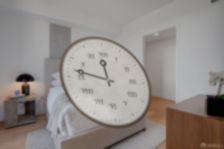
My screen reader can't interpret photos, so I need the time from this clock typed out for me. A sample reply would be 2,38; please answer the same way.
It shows 11,47
